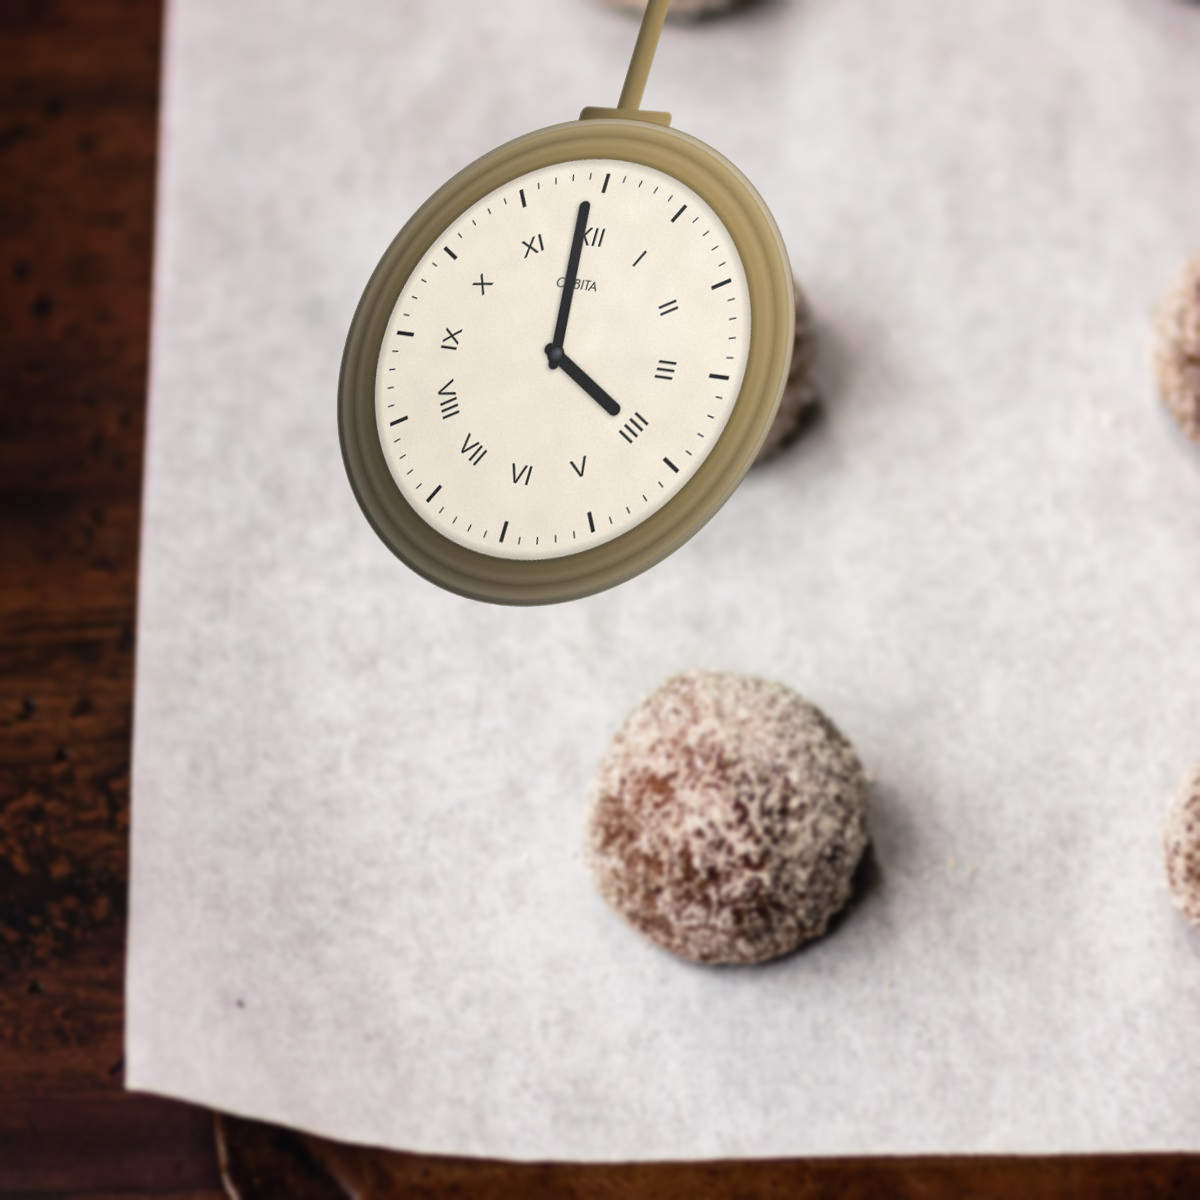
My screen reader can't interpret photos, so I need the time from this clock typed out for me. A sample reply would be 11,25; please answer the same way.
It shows 3,59
